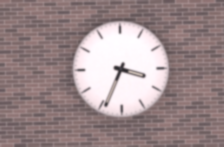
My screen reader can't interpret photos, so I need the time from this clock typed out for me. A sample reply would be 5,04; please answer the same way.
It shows 3,34
